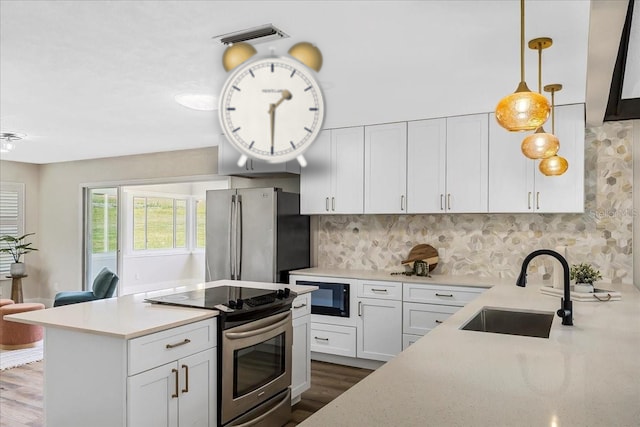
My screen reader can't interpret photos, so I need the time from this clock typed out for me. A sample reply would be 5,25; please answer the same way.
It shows 1,30
